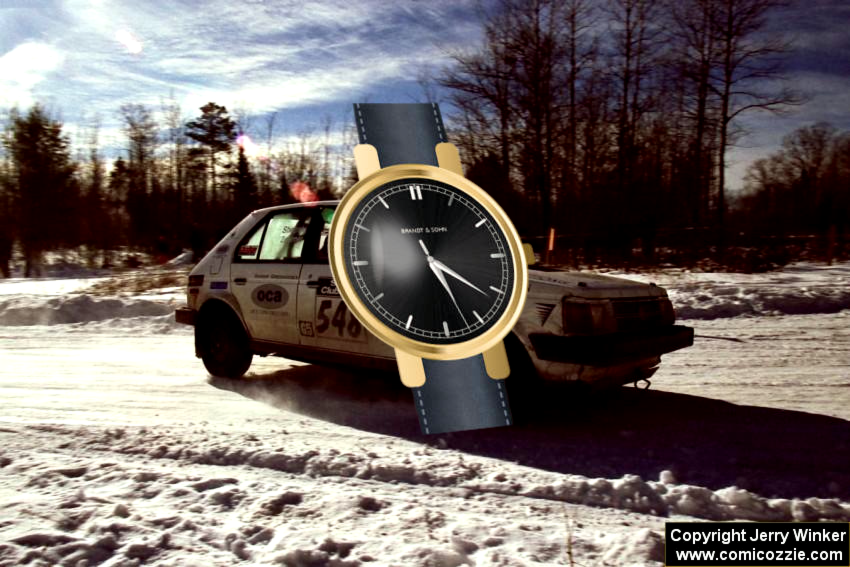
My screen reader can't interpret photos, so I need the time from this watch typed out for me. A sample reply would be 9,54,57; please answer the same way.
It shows 5,21,27
